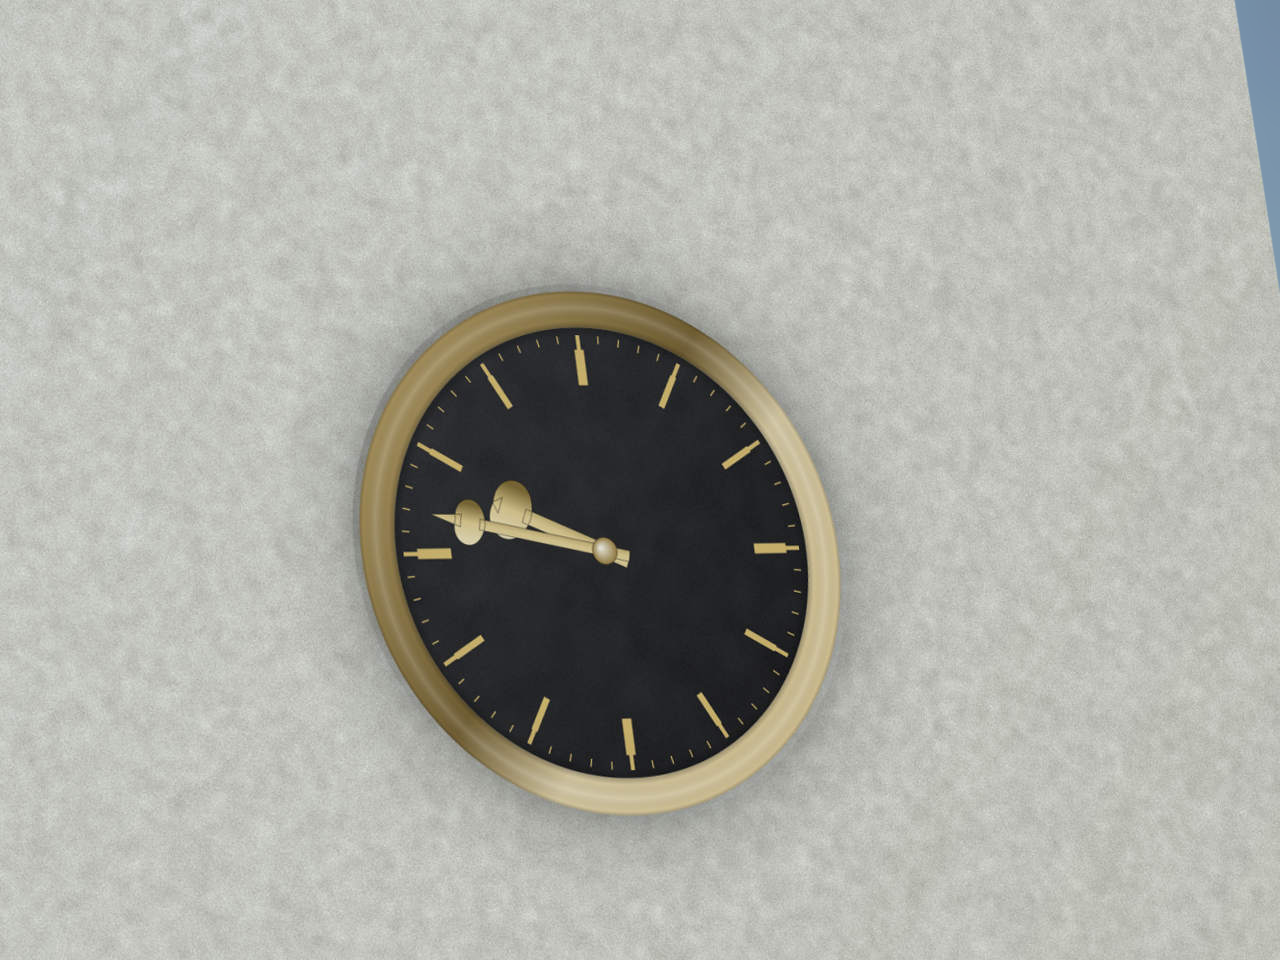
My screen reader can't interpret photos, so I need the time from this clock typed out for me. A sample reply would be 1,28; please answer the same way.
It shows 9,47
